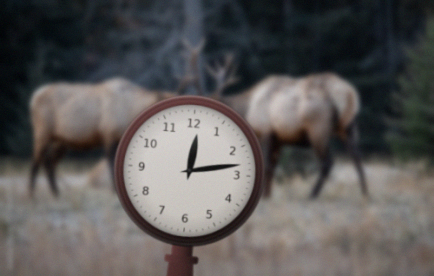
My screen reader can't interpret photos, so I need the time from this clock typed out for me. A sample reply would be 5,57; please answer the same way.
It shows 12,13
